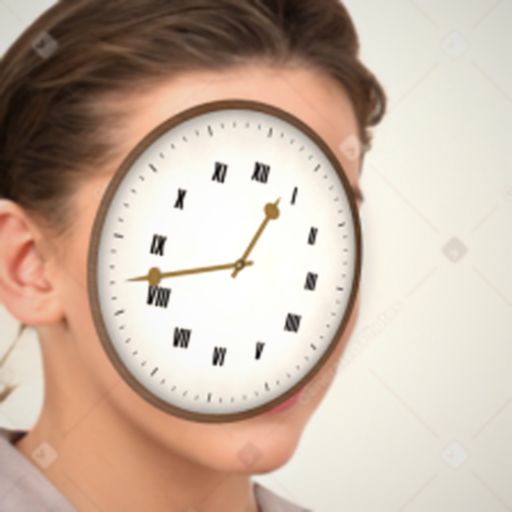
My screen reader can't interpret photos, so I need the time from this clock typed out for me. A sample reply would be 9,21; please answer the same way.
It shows 12,42
